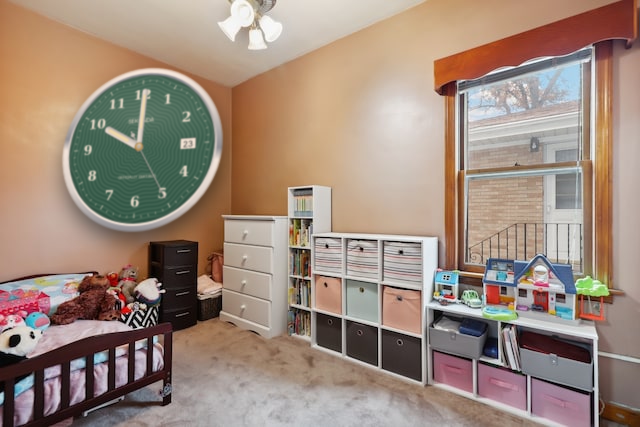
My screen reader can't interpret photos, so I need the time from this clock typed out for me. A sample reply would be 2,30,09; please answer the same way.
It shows 10,00,25
